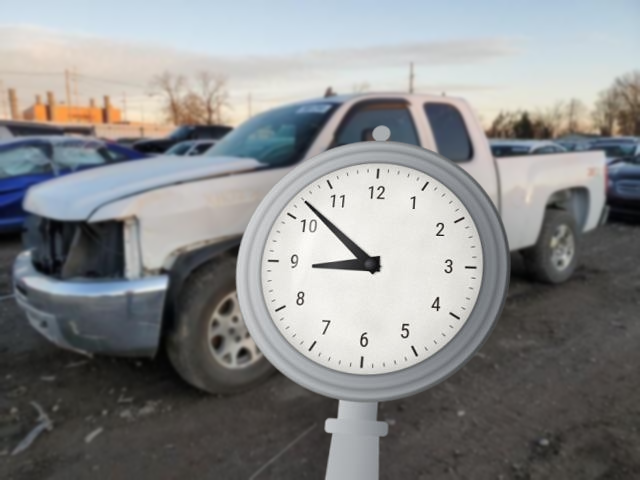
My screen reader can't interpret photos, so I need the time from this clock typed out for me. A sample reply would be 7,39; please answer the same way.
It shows 8,52
